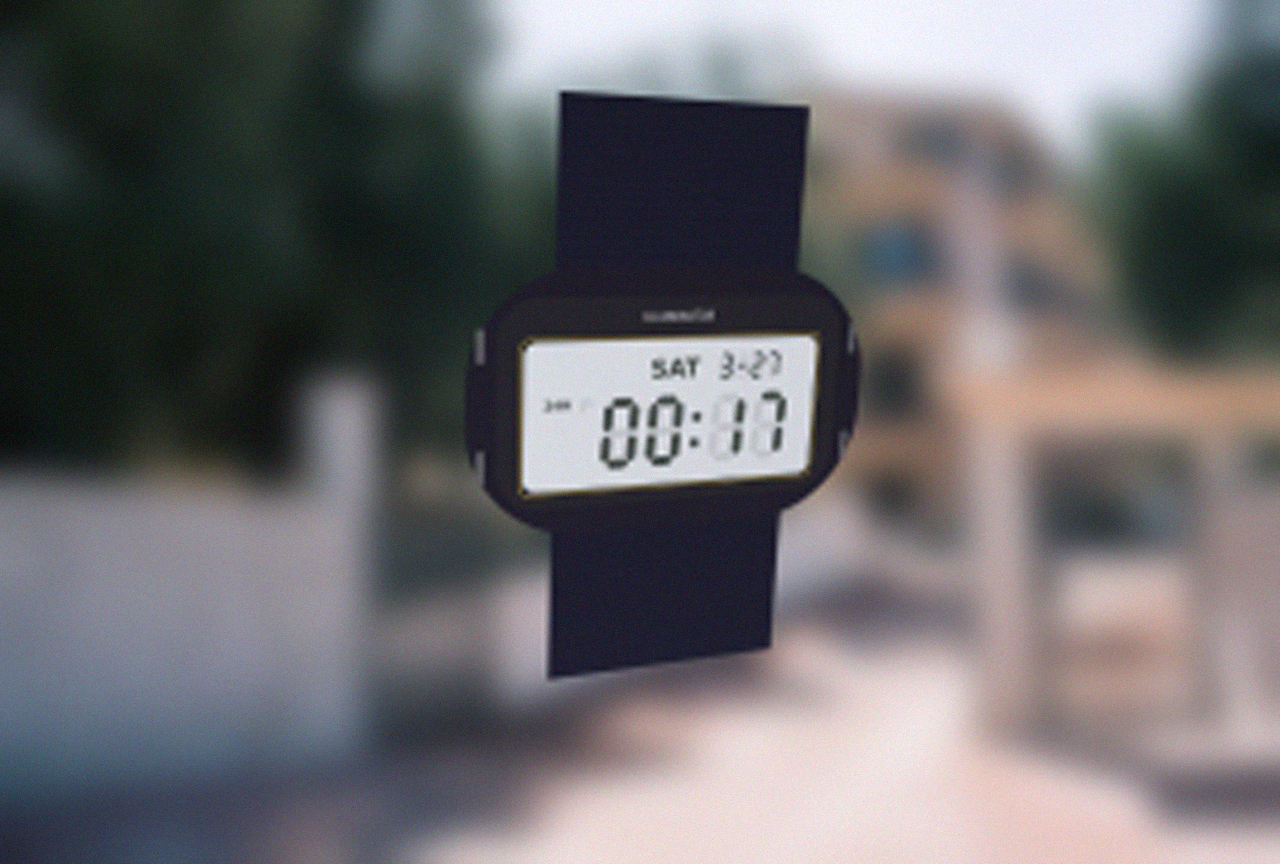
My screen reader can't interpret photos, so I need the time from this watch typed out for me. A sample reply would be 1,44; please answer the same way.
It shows 0,17
